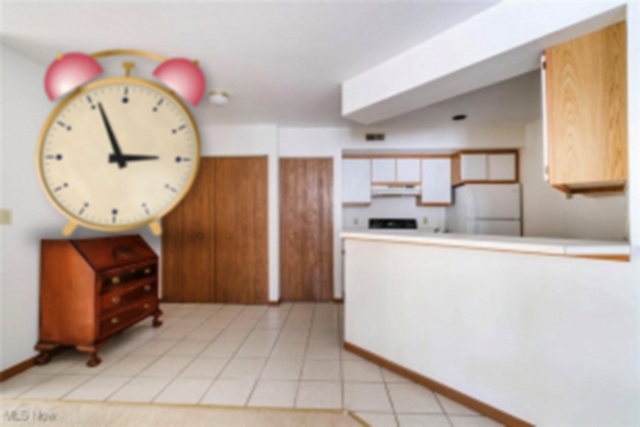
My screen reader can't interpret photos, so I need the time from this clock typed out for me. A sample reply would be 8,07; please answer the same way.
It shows 2,56
